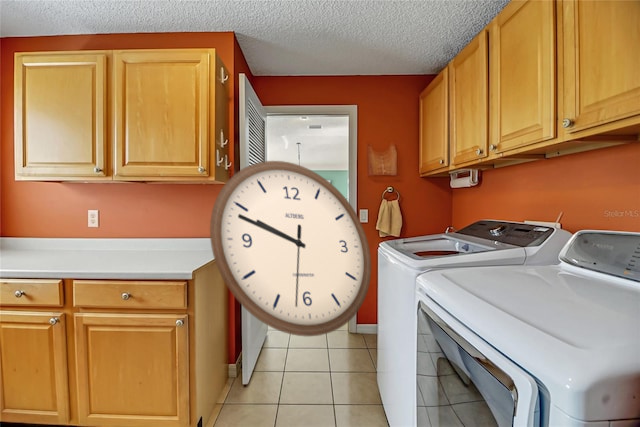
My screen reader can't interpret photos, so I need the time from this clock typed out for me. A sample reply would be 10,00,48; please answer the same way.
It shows 9,48,32
